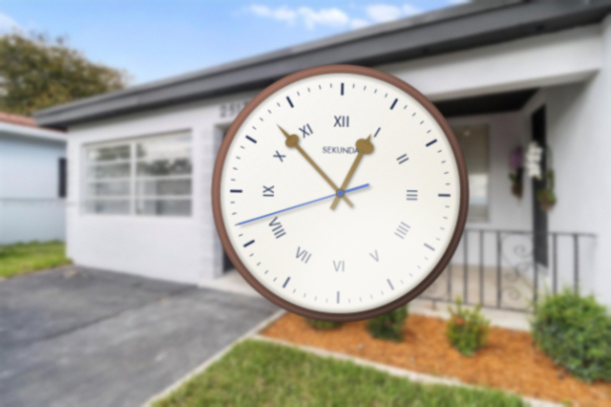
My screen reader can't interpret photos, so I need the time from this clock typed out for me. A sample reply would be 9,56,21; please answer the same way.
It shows 12,52,42
